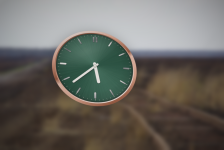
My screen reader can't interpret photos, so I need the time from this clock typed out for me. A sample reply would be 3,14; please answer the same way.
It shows 5,38
